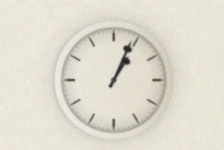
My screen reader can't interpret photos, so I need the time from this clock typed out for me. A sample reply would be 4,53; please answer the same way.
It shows 1,04
